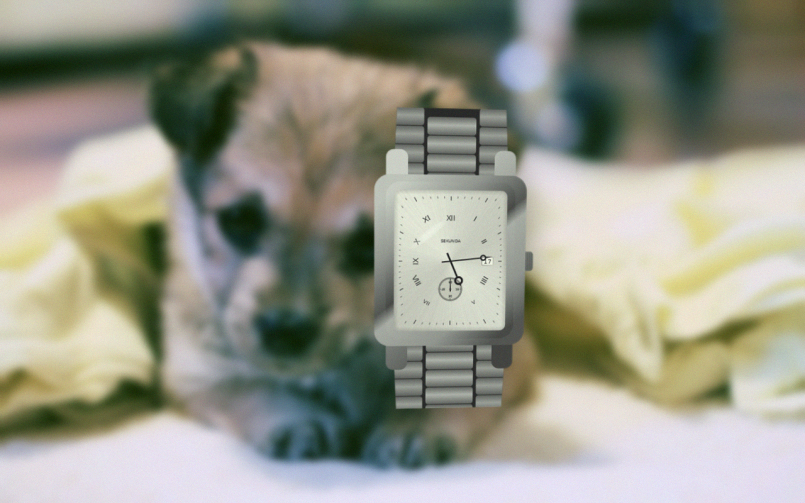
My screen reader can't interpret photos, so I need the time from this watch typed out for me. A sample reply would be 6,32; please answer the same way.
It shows 5,14
